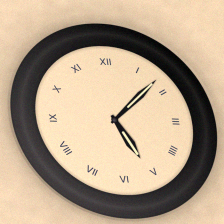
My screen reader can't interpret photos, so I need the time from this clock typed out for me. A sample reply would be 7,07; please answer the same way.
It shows 5,08
